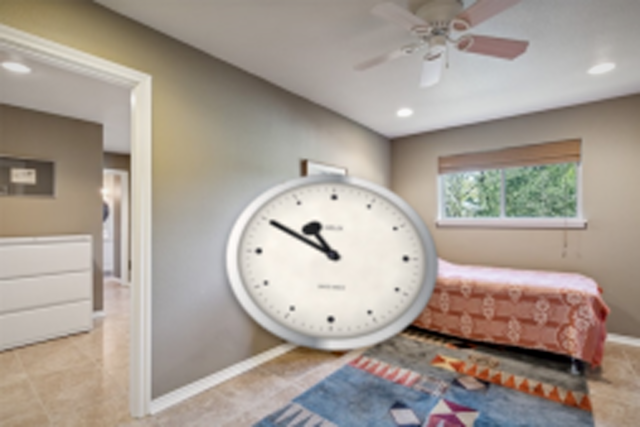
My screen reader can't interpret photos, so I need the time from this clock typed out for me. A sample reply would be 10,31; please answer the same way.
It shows 10,50
